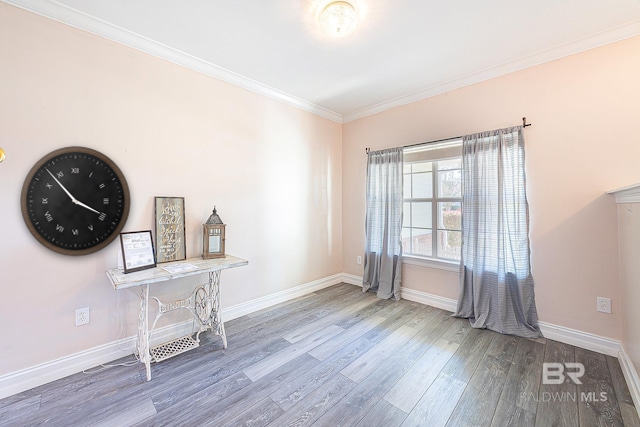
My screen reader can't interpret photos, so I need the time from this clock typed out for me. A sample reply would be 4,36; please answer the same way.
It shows 3,53
